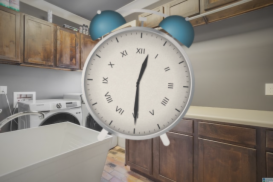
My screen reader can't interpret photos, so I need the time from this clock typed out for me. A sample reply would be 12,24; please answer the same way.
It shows 12,30
